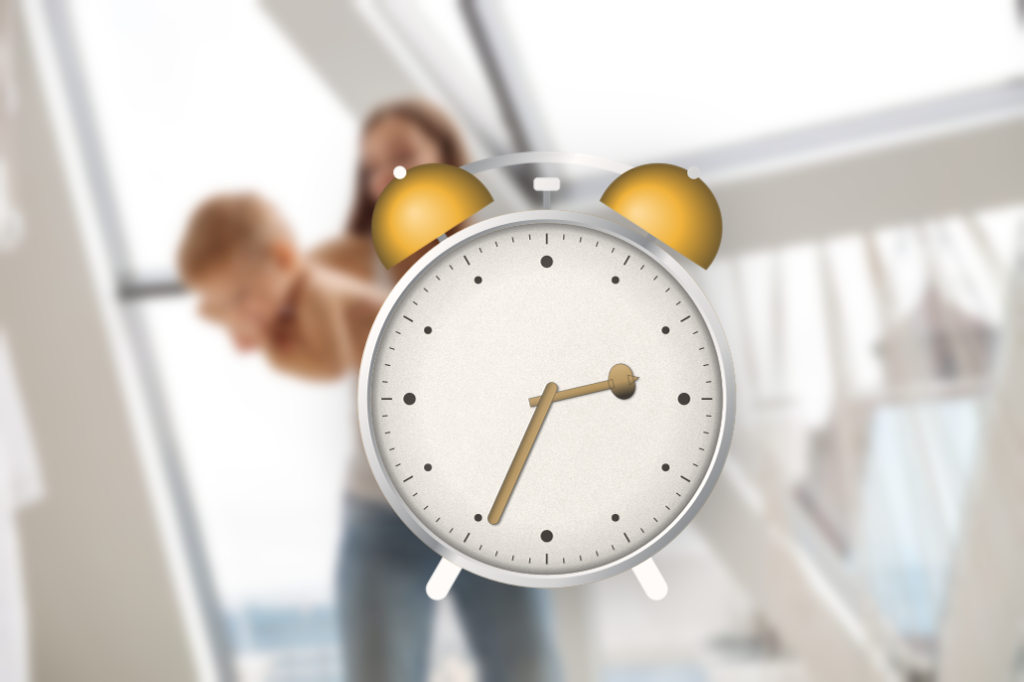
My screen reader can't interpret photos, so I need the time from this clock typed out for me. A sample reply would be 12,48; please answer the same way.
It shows 2,34
